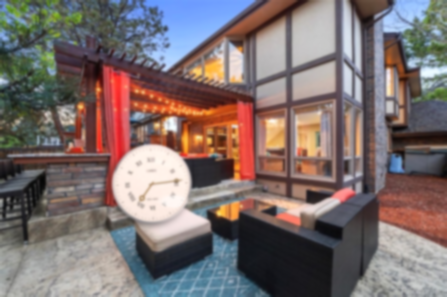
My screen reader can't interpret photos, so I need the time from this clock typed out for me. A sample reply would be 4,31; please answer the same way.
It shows 7,14
